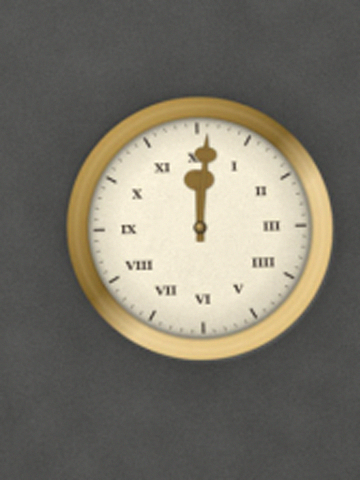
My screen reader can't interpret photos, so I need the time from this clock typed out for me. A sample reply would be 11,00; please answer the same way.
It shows 12,01
